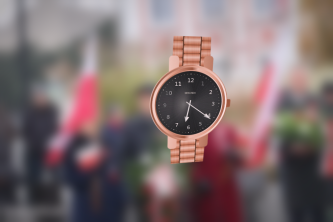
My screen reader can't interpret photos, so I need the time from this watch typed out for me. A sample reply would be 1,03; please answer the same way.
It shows 6,21
